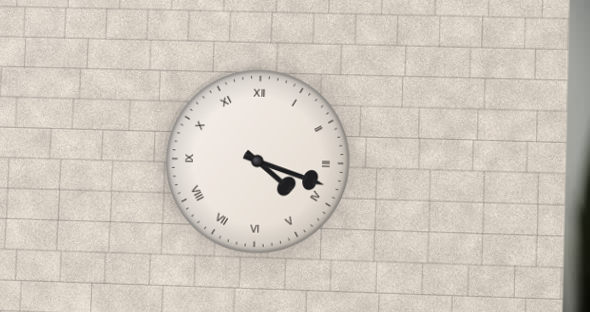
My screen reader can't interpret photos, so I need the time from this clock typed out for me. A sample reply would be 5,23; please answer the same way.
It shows 4,18
